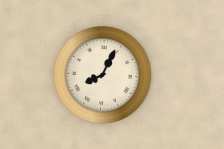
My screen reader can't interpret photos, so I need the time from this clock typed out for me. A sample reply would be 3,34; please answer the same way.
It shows 8,04
